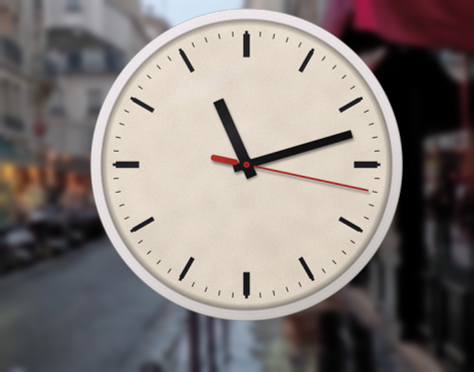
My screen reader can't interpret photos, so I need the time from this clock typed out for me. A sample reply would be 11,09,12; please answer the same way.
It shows 11,12,17
